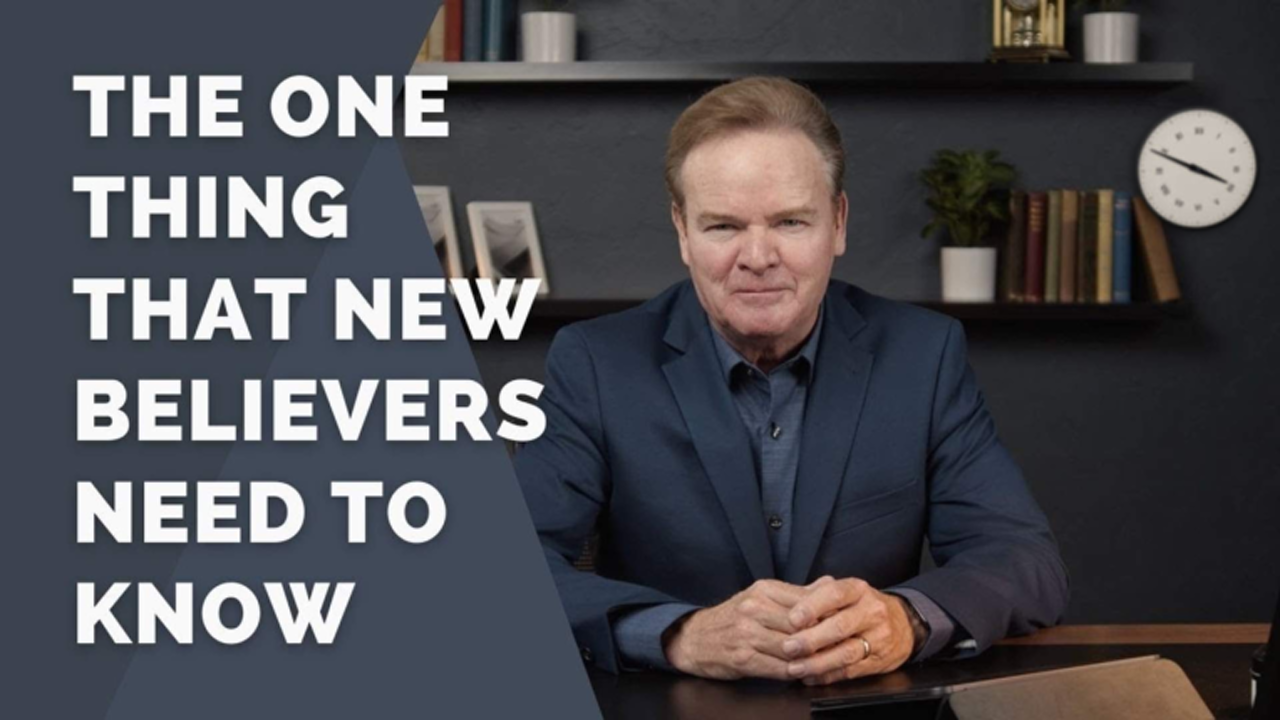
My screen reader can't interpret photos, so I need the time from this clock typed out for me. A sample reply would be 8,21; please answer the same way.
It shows 3,49
